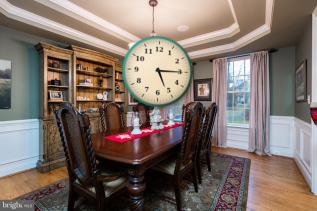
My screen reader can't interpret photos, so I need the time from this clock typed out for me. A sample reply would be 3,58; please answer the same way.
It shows 5,15
